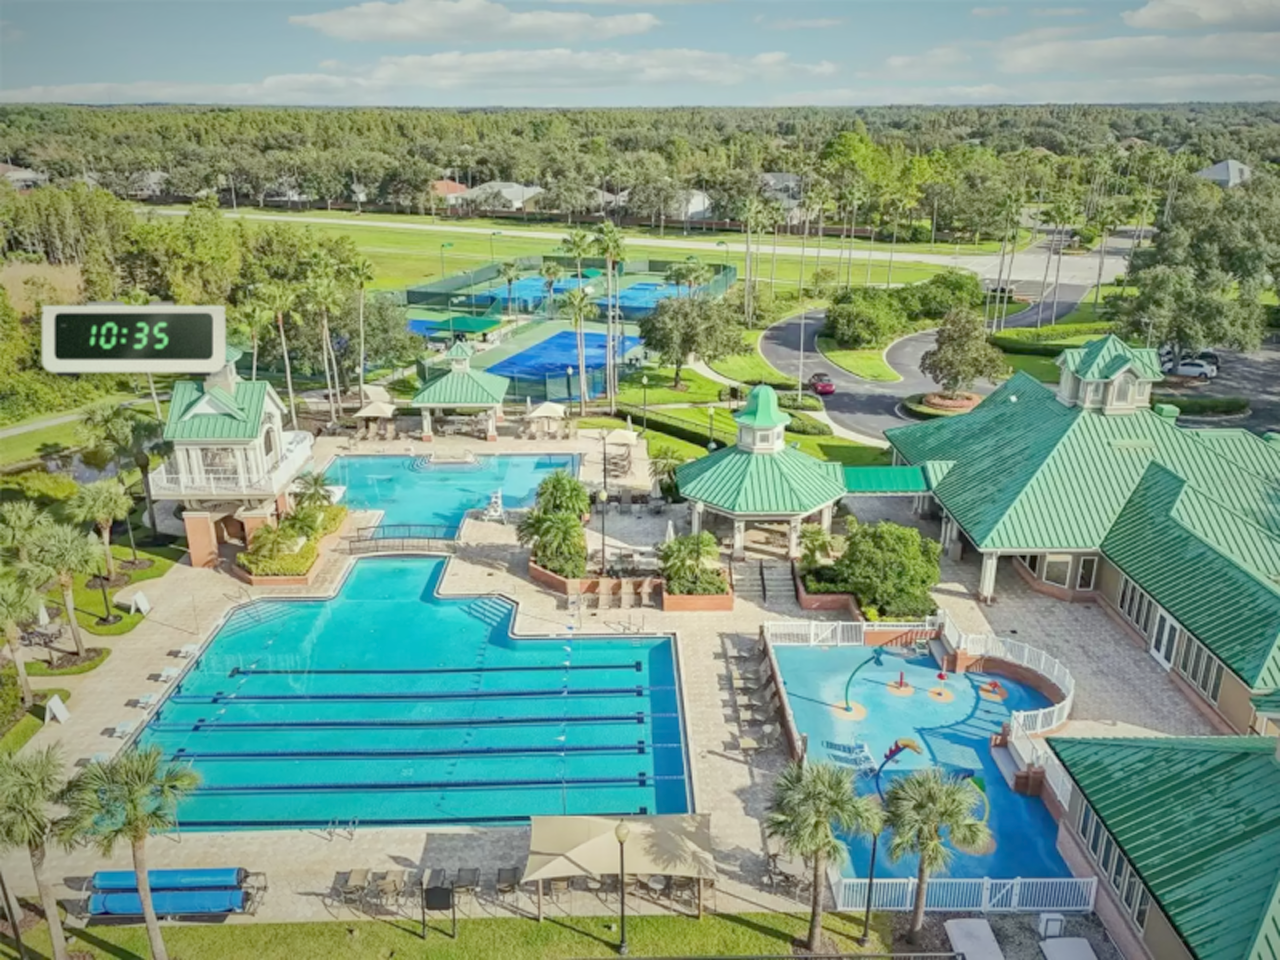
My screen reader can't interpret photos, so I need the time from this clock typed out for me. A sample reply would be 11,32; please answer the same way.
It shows 10,35
